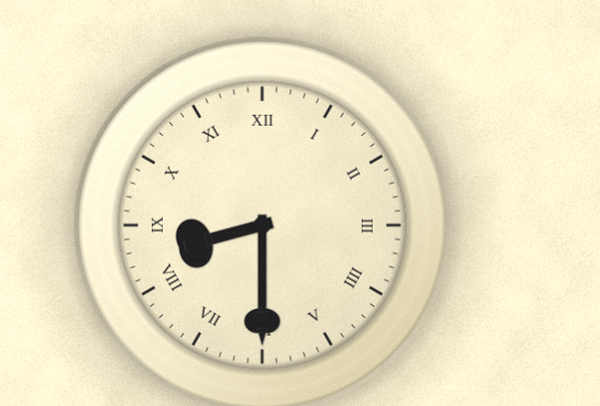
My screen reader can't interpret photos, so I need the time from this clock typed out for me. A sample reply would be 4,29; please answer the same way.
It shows 8,30
